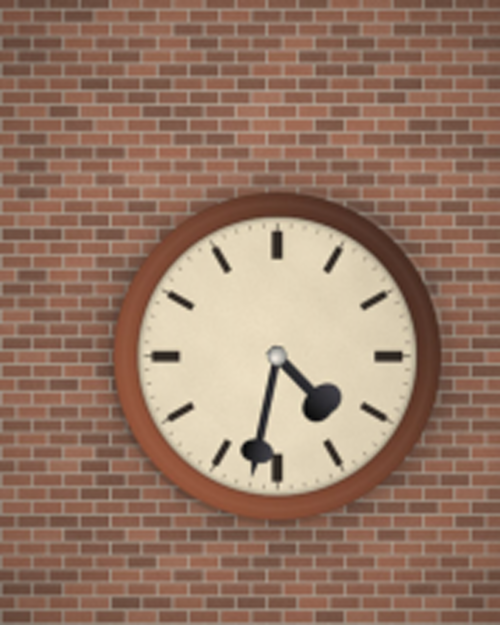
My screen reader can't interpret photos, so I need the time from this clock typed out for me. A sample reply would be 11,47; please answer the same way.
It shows 4,32
